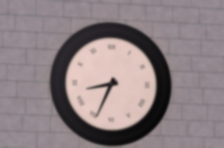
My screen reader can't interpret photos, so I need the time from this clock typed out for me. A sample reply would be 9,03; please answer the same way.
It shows 8,34
